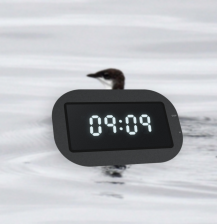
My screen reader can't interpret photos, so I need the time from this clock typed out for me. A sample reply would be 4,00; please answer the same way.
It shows 9,09
